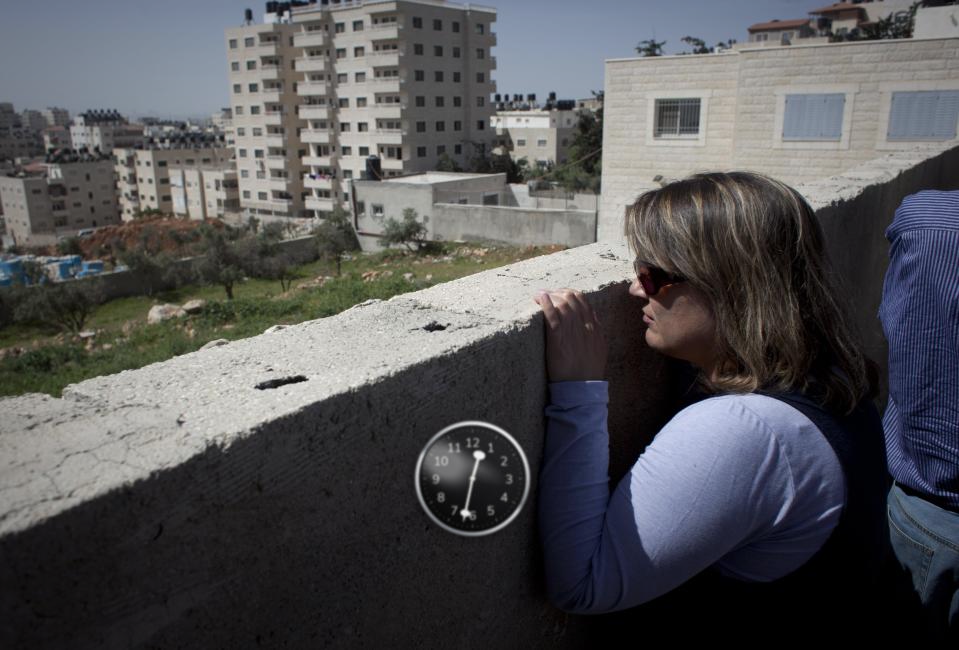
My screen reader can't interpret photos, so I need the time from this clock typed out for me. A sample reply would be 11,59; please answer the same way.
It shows 12,32
